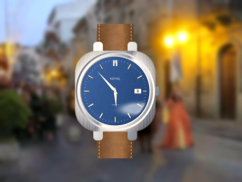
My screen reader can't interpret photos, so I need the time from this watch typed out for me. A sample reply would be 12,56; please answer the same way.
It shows 5,53
